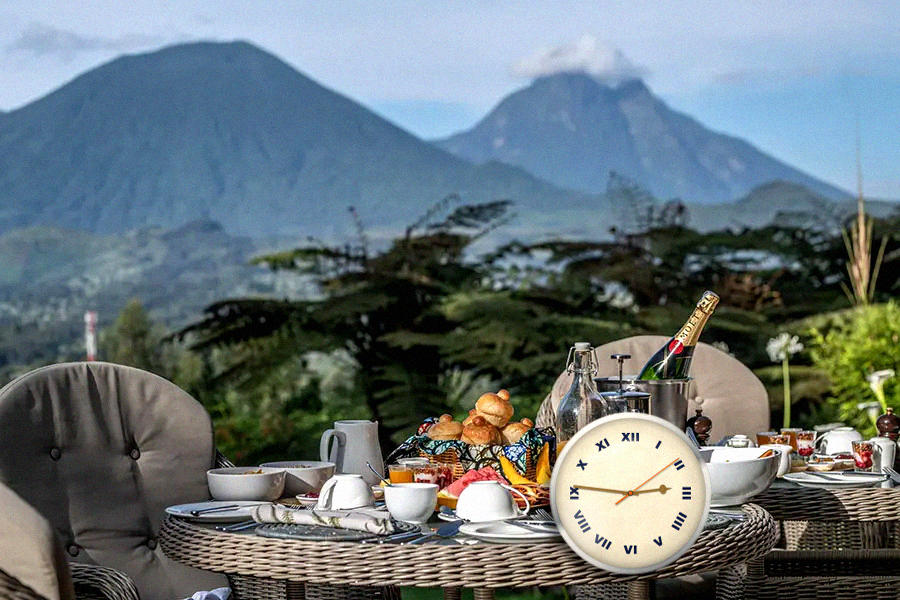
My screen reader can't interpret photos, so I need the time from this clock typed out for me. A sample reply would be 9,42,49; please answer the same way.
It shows 2,46,09
